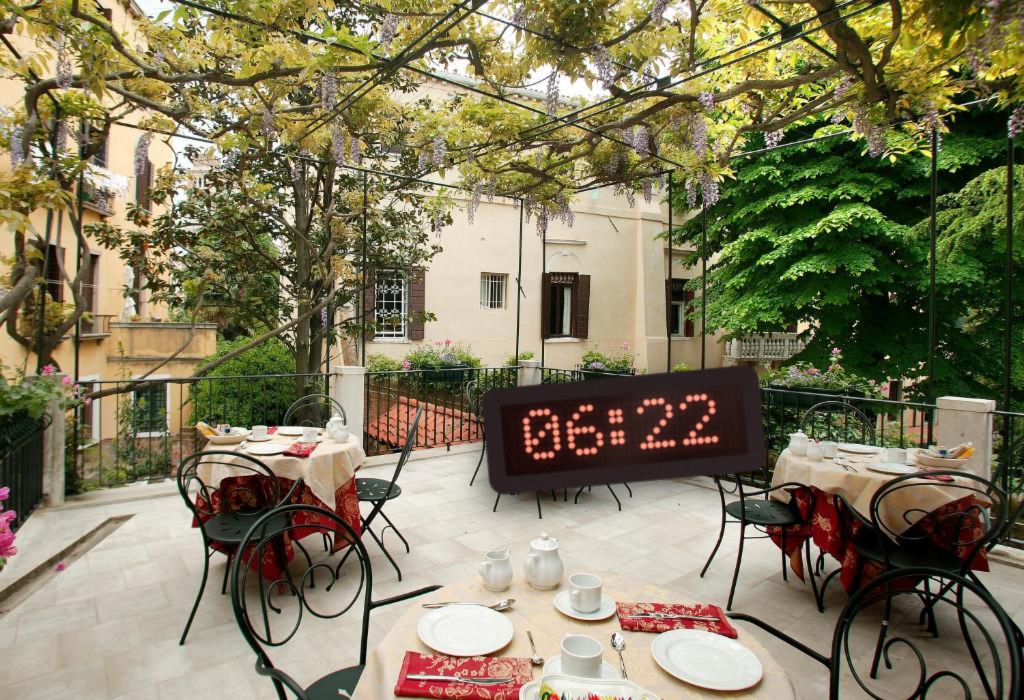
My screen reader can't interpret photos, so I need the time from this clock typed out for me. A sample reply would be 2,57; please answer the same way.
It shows 6,22
